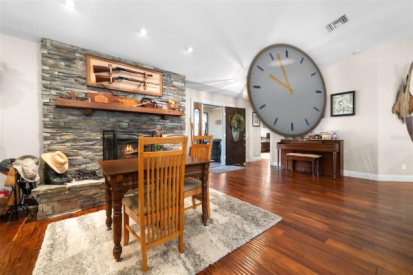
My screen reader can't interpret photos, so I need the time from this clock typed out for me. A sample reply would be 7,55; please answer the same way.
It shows 9,57
